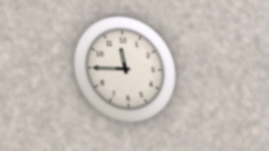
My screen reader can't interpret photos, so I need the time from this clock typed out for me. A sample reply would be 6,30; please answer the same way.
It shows 11,45
